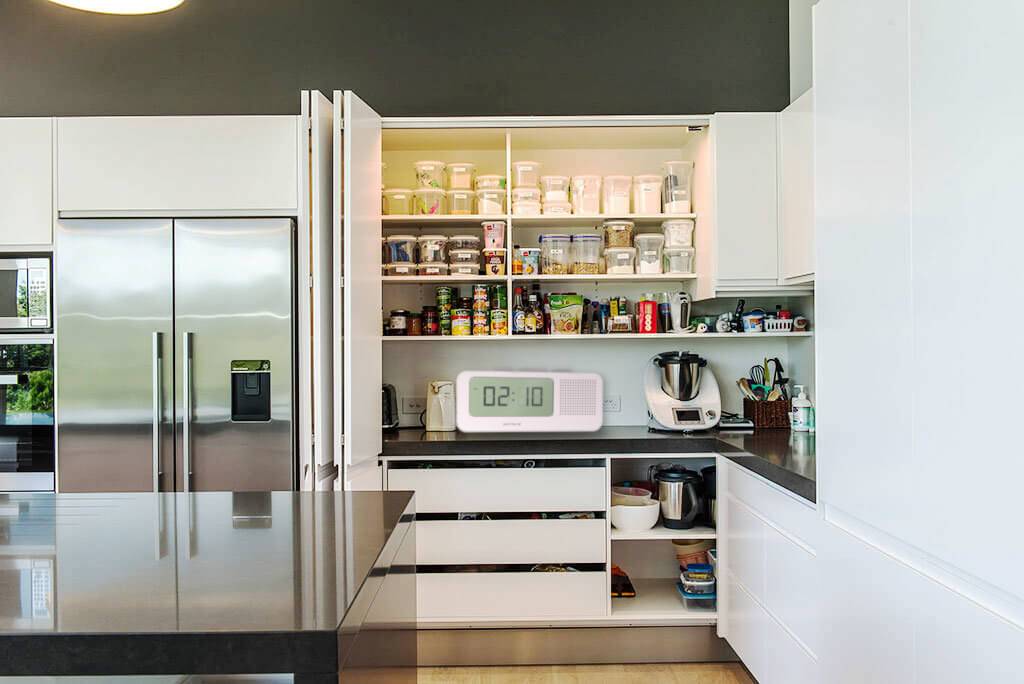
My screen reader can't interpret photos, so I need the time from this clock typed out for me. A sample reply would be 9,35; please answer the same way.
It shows 2,10
